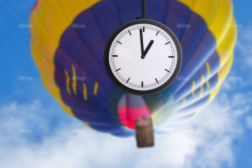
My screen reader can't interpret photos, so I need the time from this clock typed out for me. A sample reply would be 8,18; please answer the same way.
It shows 12,59
